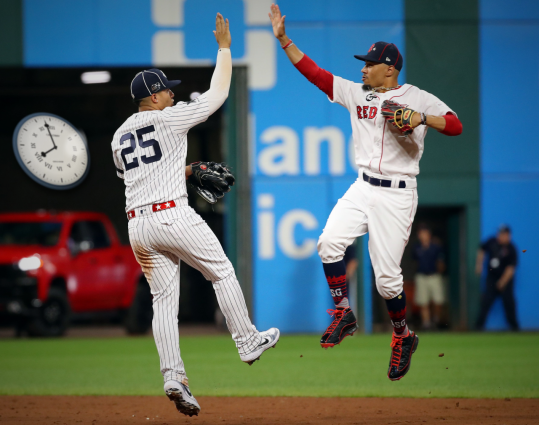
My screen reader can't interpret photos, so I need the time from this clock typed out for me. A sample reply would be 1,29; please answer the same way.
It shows 7,58
